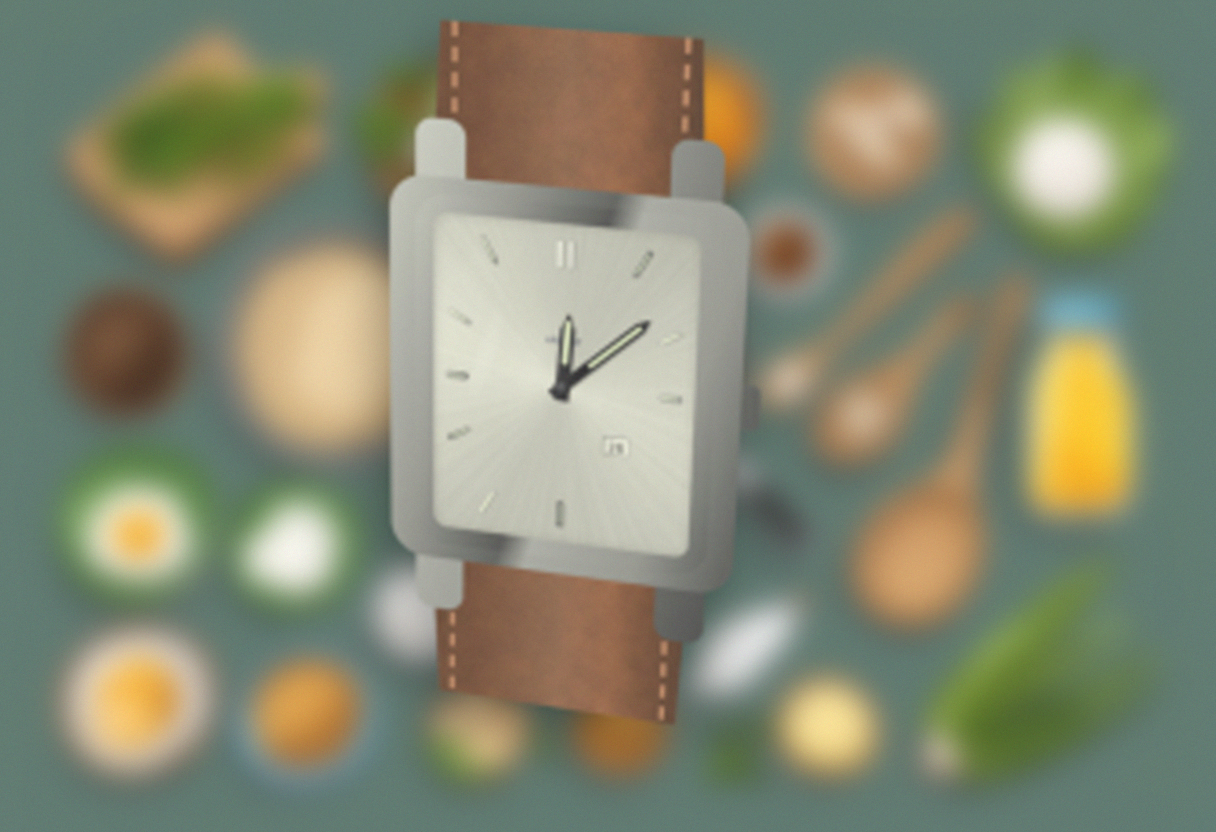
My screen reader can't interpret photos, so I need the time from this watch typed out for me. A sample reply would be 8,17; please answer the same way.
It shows 12,08
